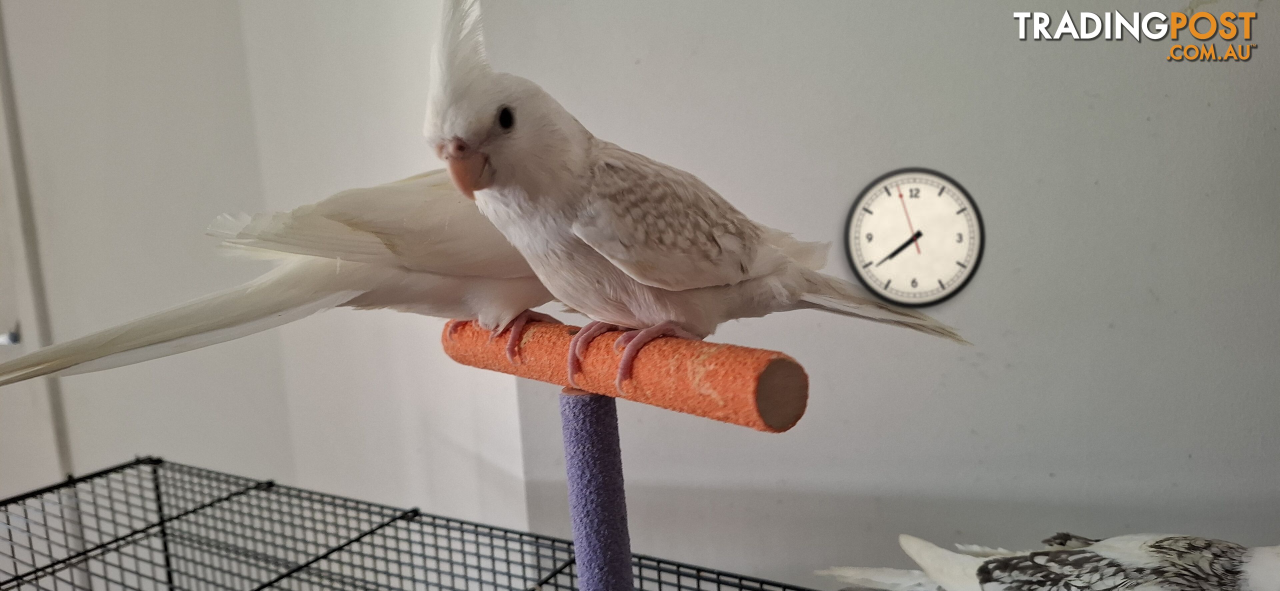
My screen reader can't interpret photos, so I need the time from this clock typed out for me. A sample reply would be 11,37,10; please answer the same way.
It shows 7,38,57
